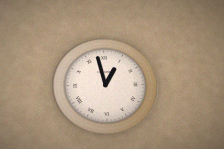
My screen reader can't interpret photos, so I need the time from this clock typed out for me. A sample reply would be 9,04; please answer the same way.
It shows 12,58
